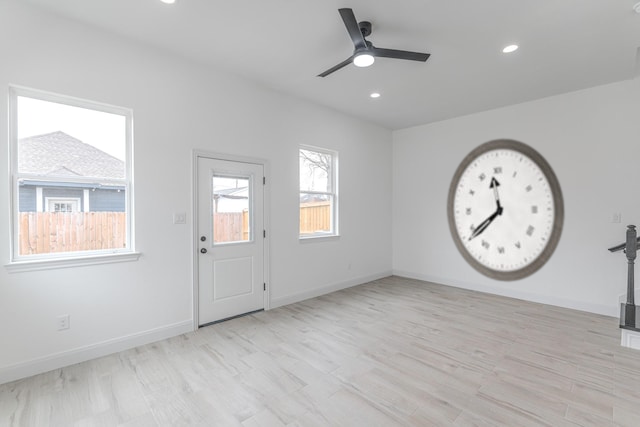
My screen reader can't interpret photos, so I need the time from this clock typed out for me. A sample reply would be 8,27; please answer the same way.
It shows 11,39
